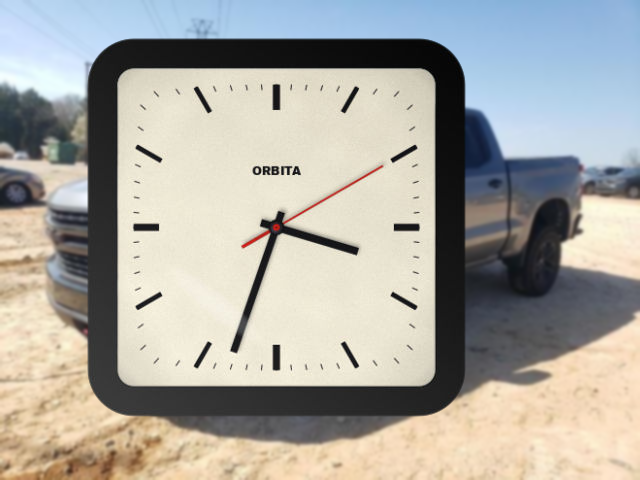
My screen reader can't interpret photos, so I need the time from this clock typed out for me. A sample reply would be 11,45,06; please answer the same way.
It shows 3,33,10
